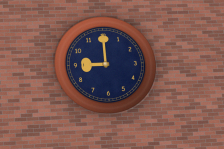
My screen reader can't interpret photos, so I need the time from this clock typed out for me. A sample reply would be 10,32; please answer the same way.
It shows 9,00
